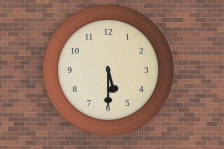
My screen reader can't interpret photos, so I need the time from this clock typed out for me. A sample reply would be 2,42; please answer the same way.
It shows 5,30
